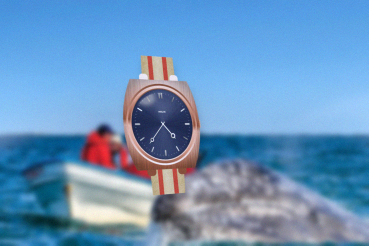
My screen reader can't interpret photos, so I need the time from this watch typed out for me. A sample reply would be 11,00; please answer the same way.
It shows 4,37
